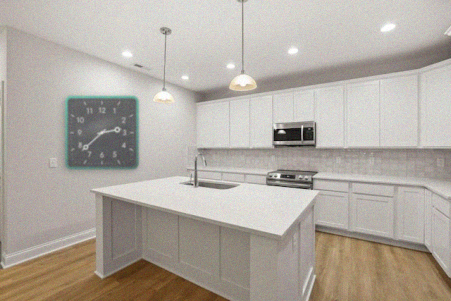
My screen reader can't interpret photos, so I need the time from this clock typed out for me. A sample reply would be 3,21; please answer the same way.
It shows 2,38
